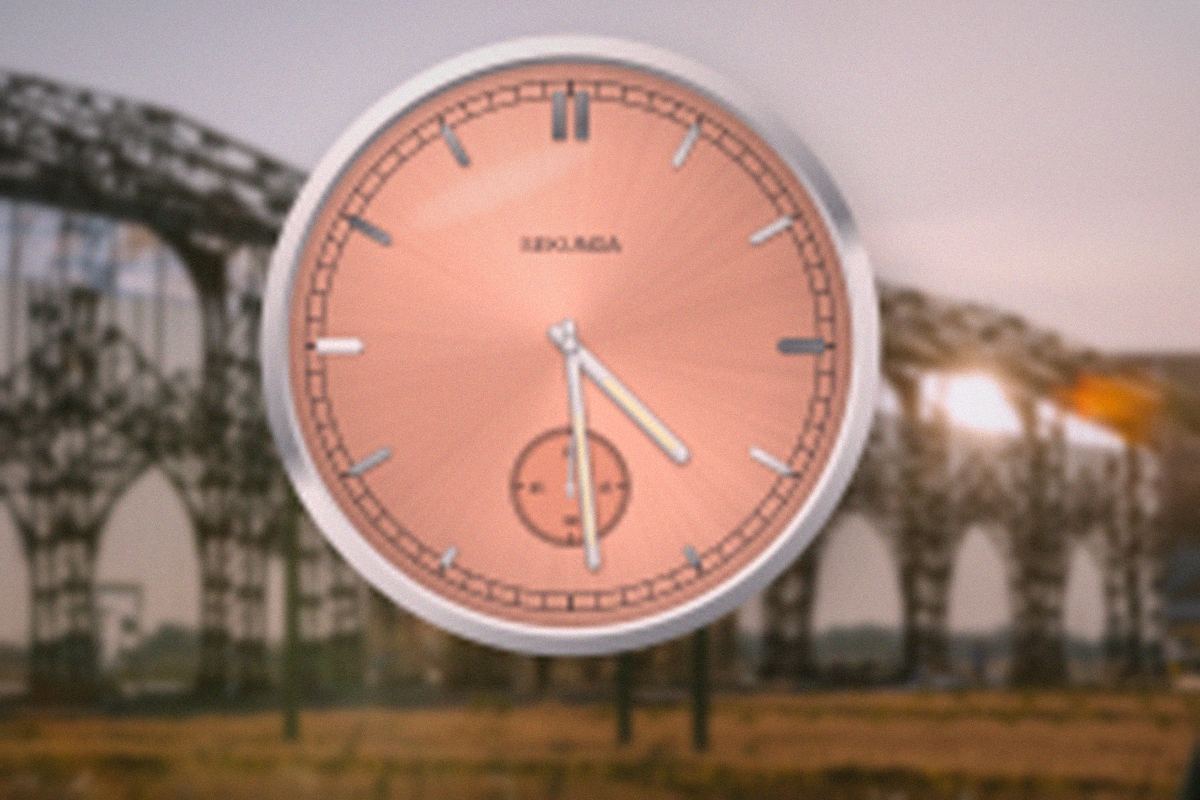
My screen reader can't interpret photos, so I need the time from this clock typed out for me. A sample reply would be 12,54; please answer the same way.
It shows 4,29
